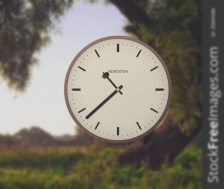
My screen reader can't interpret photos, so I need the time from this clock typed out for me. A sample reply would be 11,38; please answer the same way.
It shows 10,38
